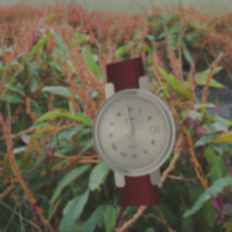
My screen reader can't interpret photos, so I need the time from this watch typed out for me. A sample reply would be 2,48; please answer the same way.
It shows 7,59
